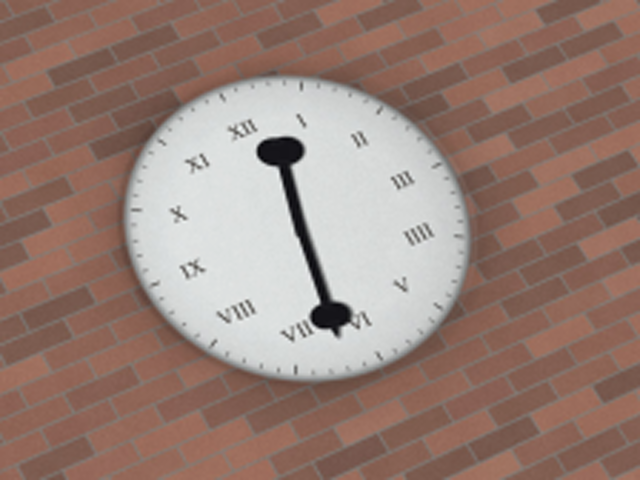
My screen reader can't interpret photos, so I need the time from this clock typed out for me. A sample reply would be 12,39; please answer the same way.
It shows 12,32
